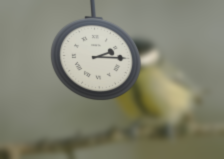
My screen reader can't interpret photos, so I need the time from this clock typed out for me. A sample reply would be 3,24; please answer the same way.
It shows 2,15
